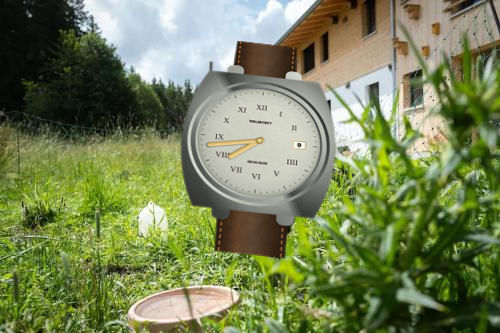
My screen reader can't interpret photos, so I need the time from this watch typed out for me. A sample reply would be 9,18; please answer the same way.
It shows 7,43
